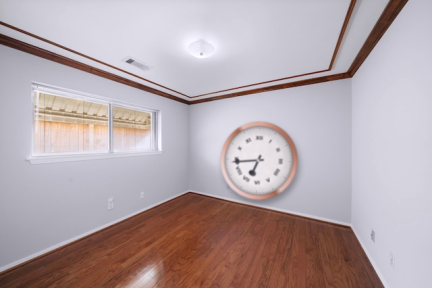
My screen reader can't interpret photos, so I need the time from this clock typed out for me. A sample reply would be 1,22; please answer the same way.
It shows 6,44
